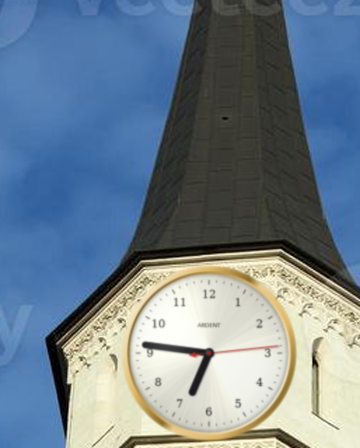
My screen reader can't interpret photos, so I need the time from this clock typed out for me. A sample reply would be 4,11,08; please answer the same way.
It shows 6,46,14
